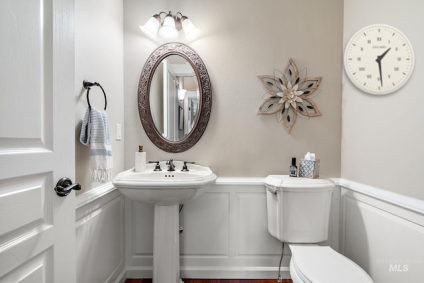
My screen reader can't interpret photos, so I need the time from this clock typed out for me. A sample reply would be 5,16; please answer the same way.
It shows 1,29
